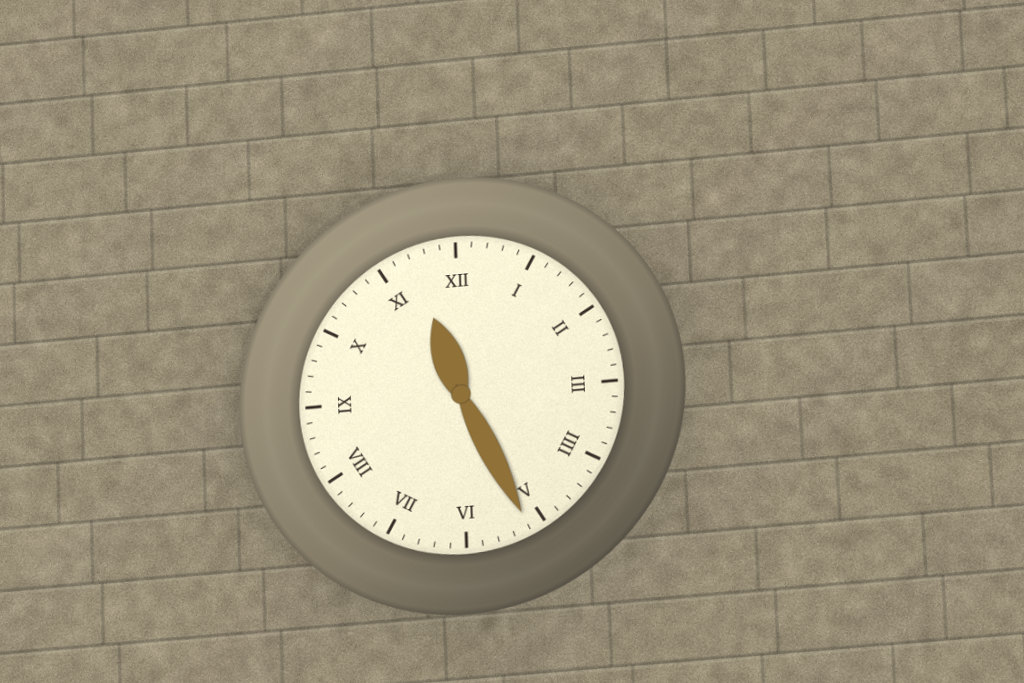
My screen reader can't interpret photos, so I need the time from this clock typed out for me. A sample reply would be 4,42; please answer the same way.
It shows 11,26
